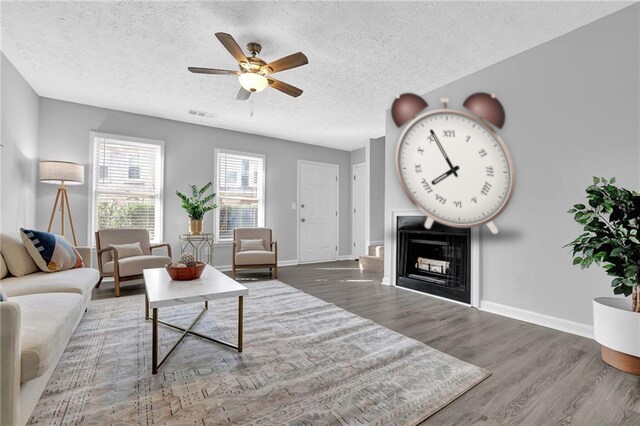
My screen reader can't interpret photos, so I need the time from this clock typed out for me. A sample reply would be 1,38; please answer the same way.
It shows 7,56
